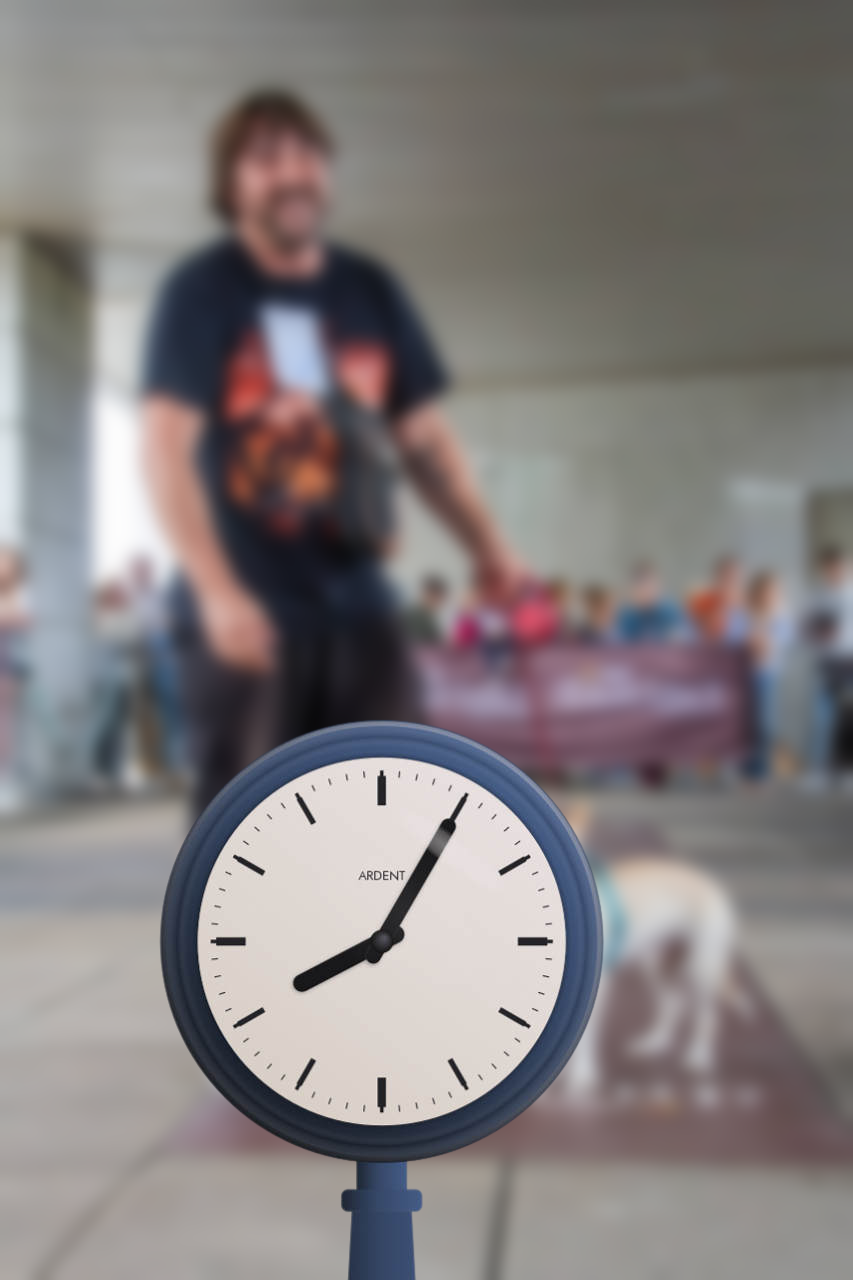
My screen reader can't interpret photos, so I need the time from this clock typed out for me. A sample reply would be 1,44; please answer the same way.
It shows 8,05
